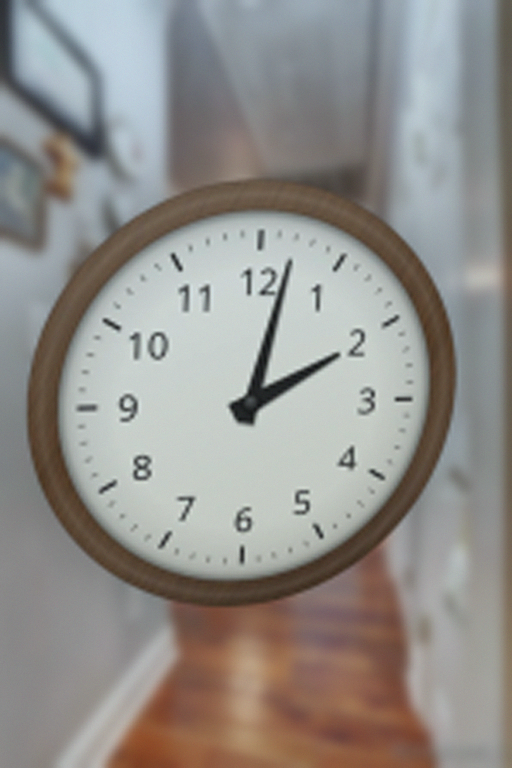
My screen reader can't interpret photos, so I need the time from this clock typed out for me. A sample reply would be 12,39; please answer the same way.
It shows 2,02
